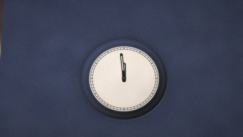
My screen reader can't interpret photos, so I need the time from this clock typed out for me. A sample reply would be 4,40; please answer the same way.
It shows 11,59
